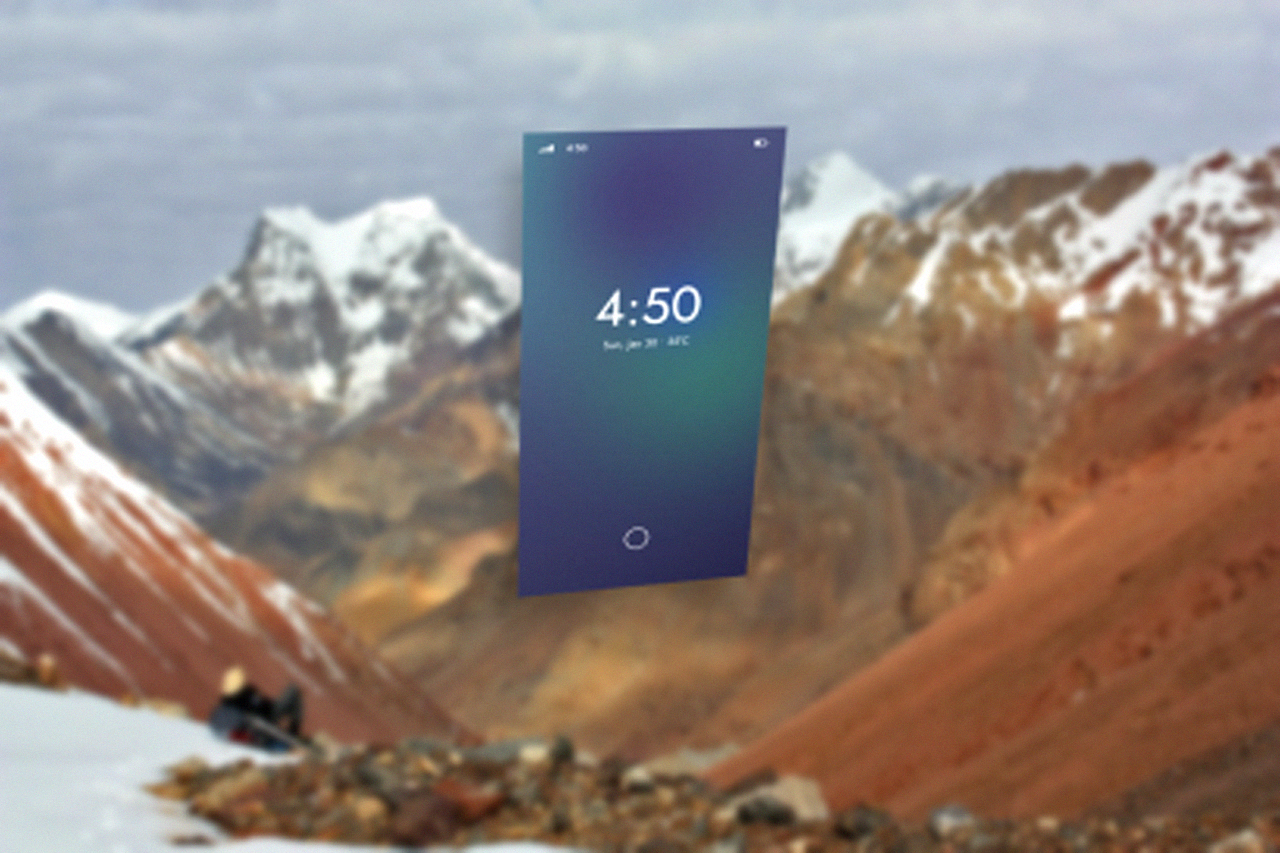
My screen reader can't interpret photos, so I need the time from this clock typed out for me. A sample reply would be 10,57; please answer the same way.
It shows 4,50
